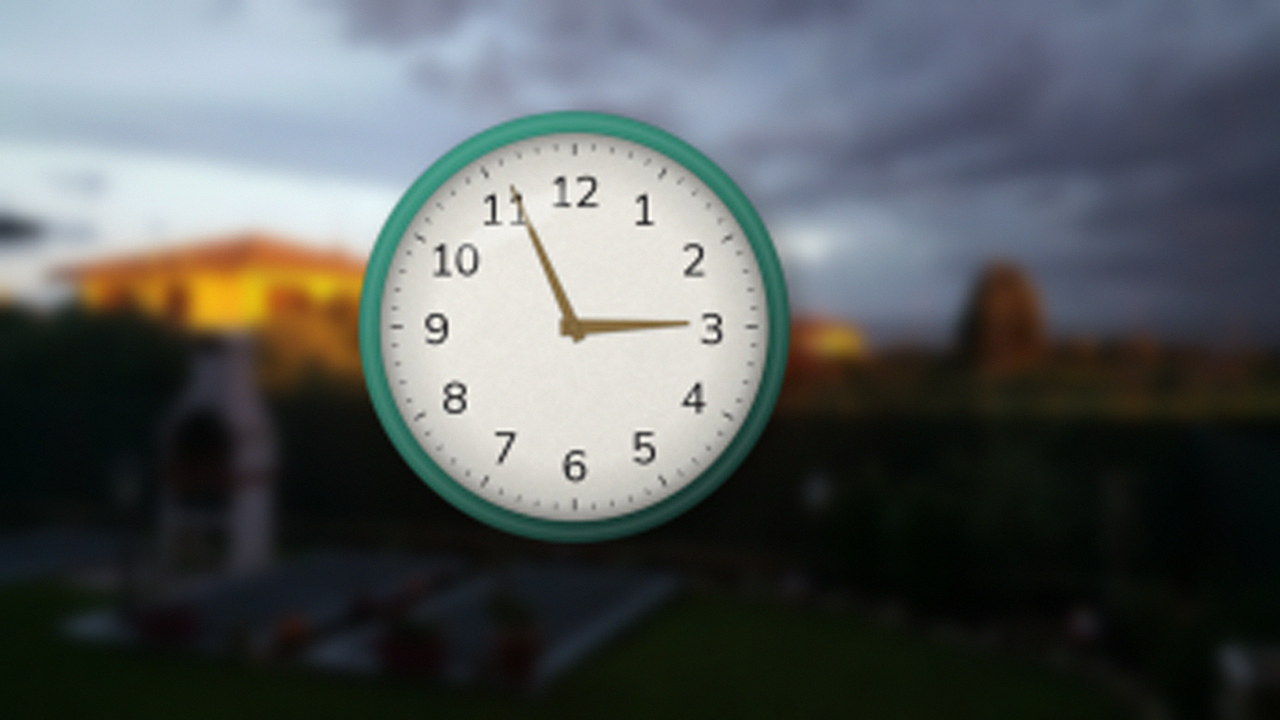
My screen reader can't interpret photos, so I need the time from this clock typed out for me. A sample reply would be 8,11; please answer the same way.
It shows 2,56
